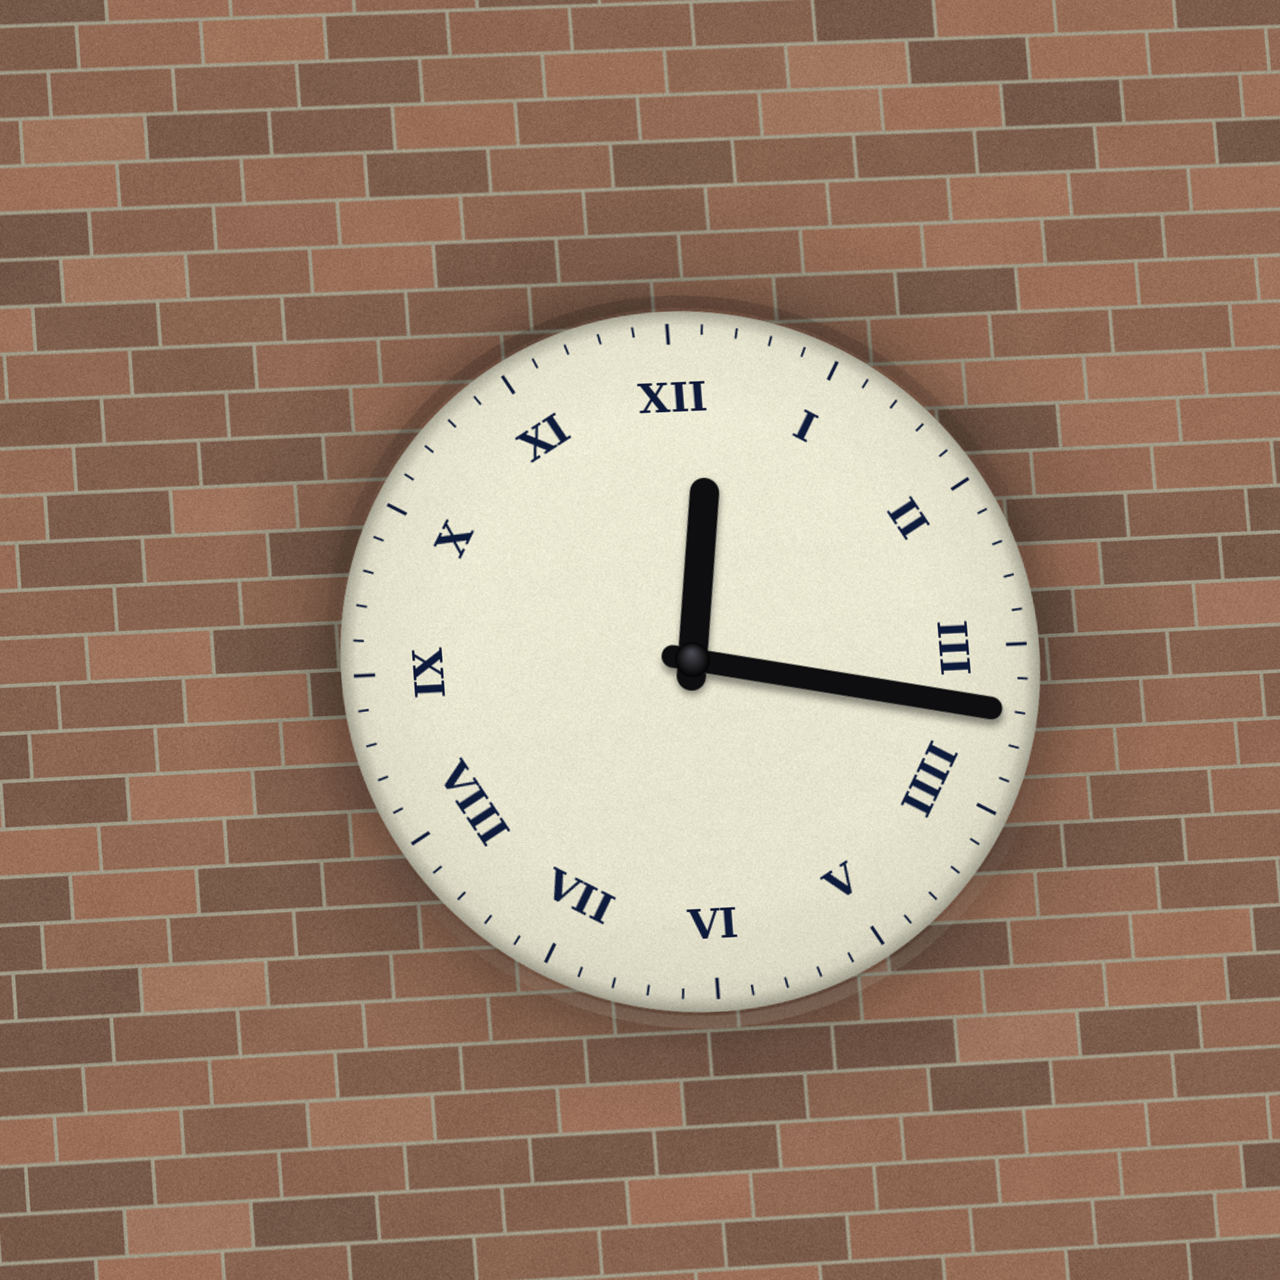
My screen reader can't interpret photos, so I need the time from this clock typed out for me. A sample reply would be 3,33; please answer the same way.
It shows 12,17
